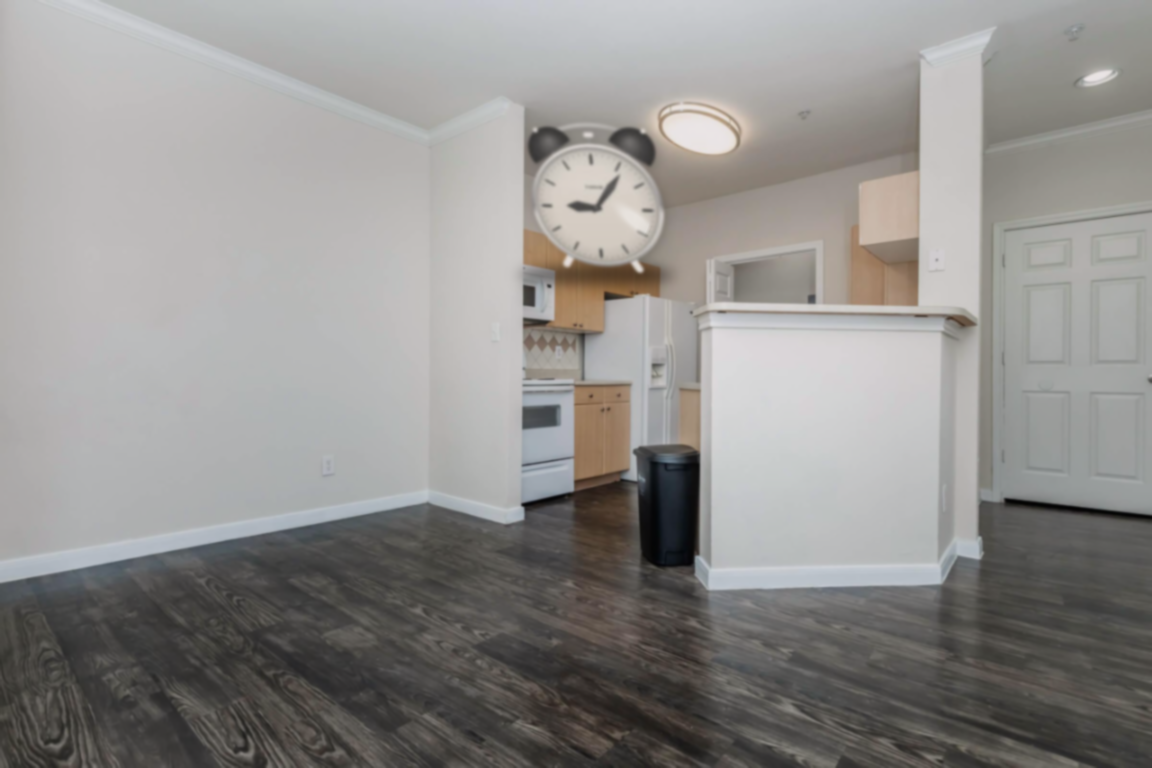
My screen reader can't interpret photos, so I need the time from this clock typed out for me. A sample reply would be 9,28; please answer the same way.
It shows 9,06
